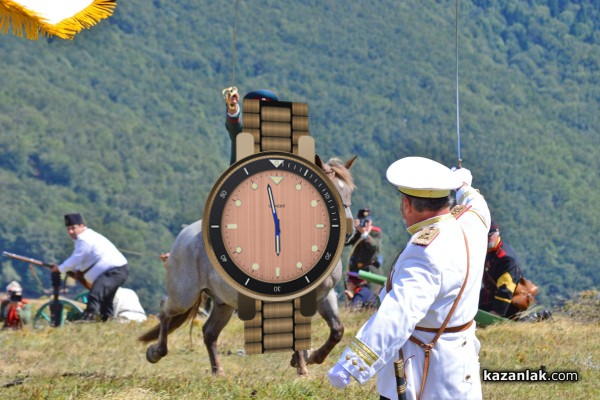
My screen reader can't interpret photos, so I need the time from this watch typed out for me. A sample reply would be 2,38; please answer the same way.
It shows 5,58
